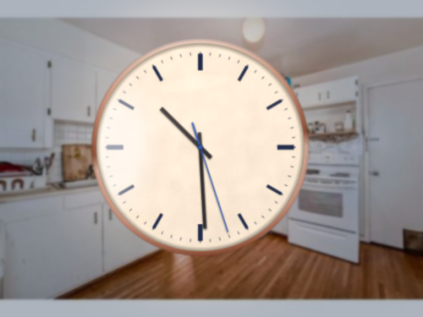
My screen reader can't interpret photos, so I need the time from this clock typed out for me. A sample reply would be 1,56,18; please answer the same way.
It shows 10,29,27
